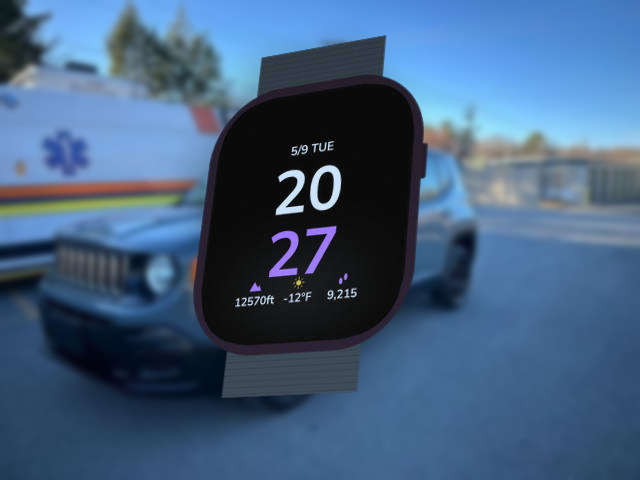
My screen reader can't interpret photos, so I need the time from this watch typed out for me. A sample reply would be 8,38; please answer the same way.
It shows 20,27
